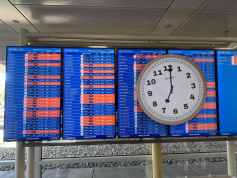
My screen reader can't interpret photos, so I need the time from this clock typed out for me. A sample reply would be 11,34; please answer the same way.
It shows 7,01
